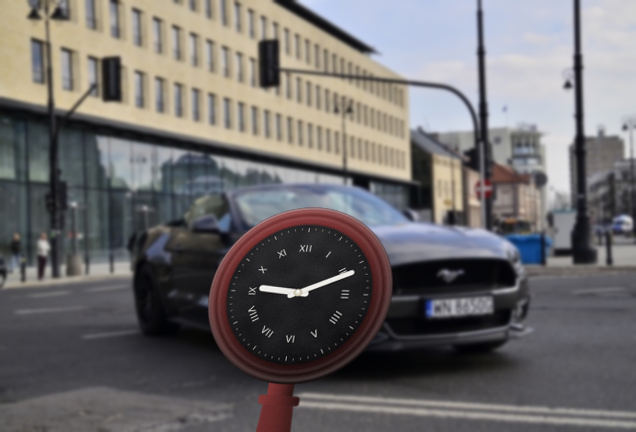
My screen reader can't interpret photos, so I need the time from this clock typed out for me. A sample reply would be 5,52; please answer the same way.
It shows 9,11
